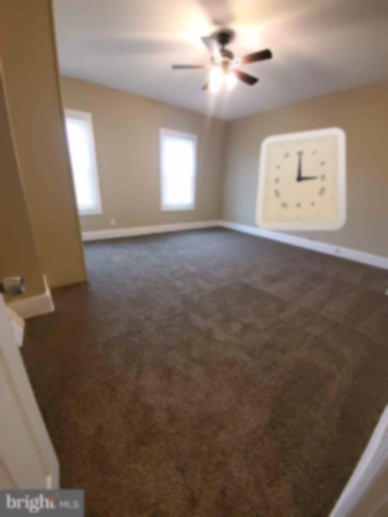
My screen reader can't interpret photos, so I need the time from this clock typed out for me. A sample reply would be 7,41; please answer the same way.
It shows 3,00
